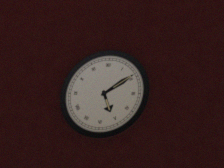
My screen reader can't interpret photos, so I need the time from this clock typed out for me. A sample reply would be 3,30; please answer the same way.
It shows 5,09
